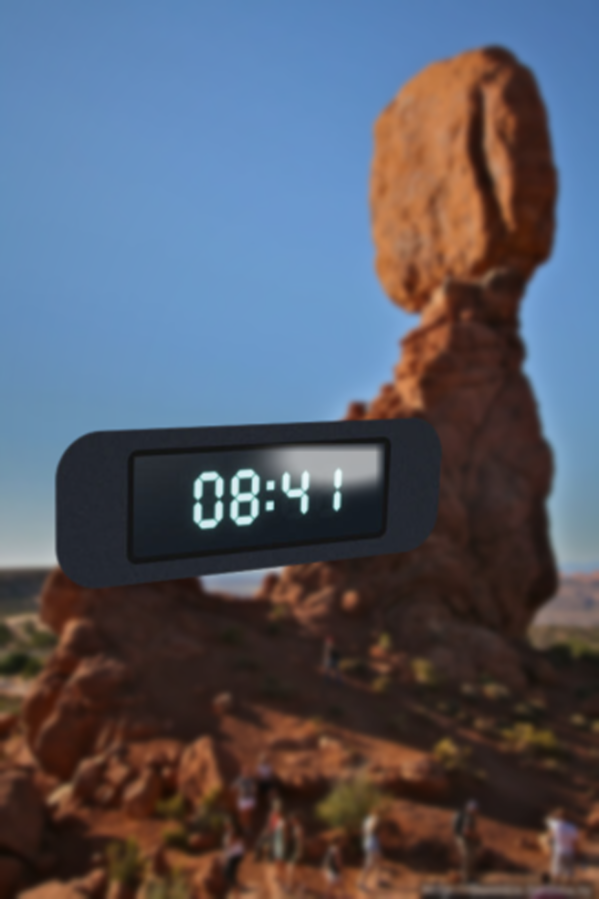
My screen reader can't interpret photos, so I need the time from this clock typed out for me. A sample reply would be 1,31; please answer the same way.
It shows 8,41
